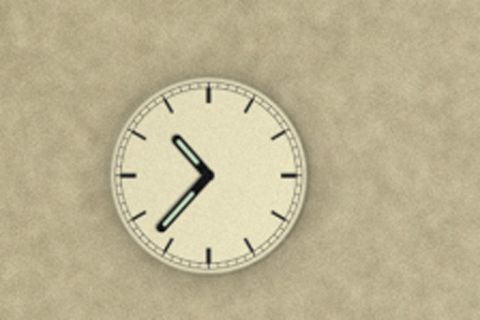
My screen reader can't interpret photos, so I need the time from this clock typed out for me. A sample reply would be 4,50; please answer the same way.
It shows 10,37
